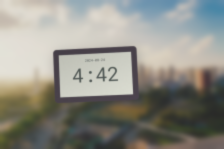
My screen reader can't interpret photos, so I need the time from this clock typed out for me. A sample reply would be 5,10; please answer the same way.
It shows 4,42
